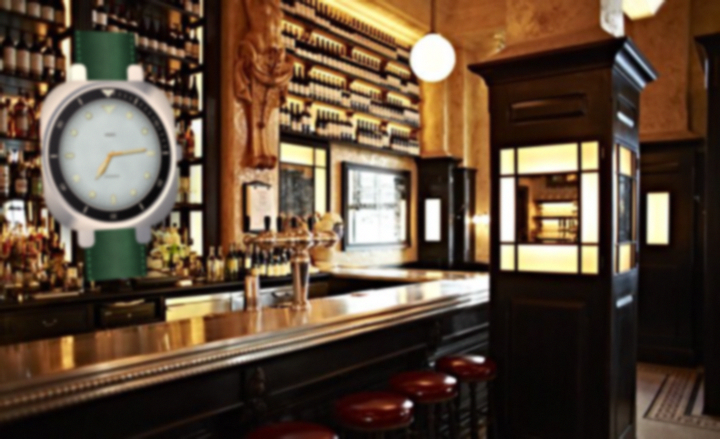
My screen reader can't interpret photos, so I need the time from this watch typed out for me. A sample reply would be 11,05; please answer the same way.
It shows 7,14
